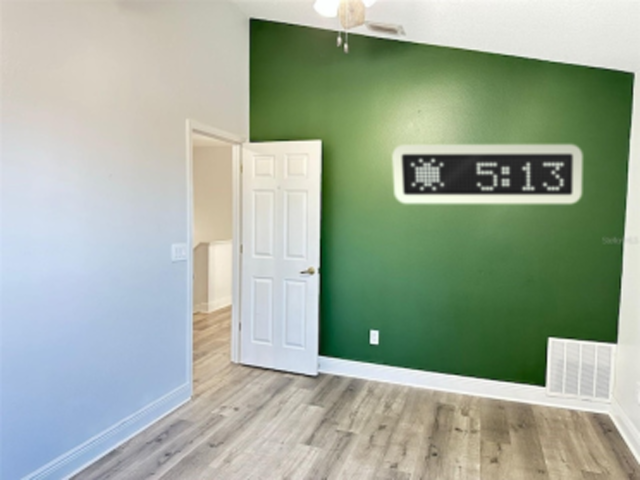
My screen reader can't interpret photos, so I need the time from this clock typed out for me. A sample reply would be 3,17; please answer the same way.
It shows 5,13
